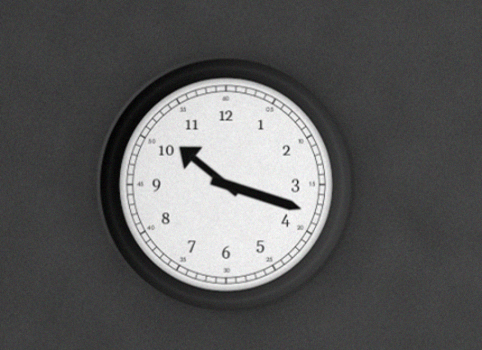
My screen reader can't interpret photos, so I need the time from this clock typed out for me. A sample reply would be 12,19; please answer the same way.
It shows 10,18
